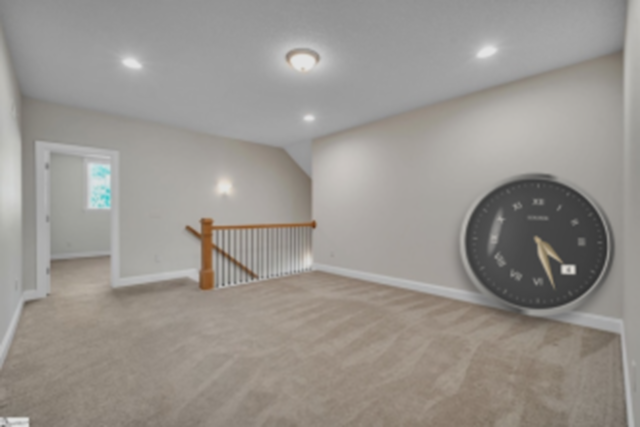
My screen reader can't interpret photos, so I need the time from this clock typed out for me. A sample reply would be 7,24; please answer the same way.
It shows 4,27
